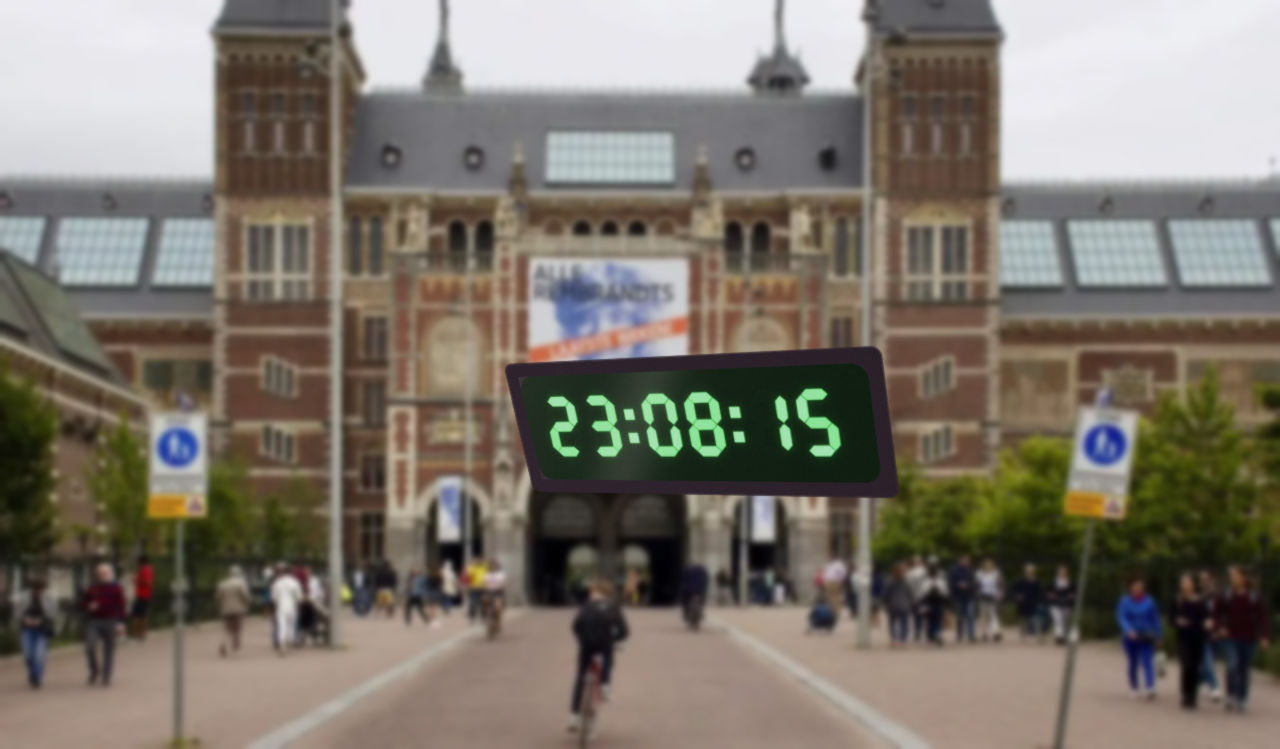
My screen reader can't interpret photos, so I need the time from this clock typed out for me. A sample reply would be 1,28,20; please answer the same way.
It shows 23,08,15
